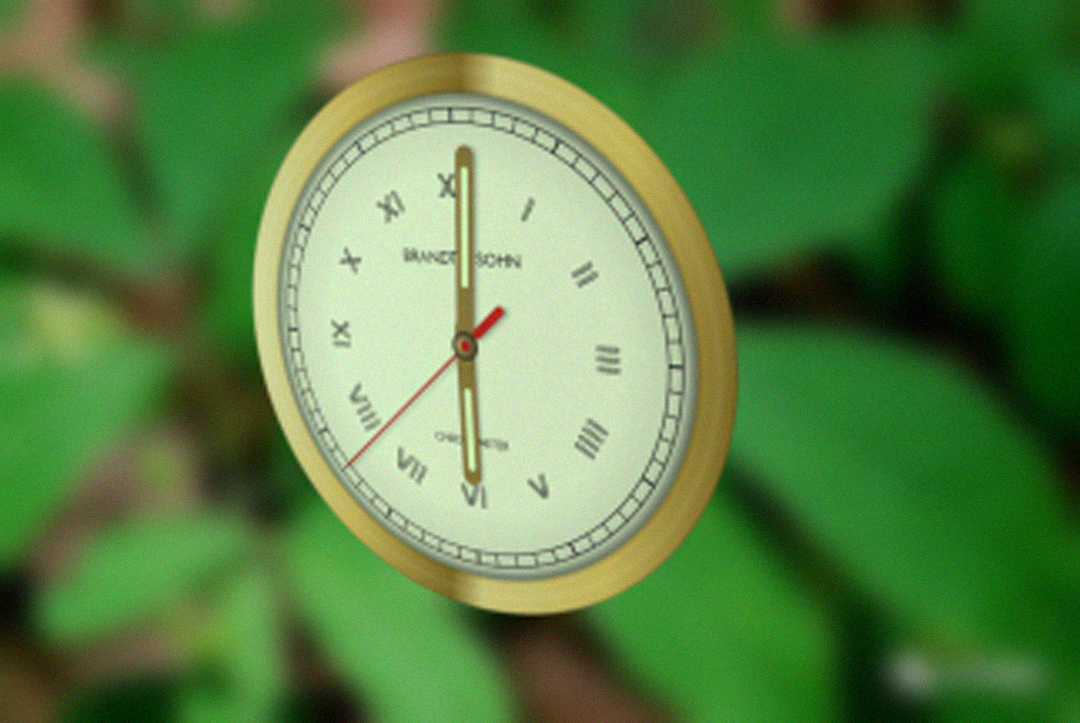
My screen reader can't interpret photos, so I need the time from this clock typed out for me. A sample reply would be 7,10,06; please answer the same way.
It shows 6,00,38
